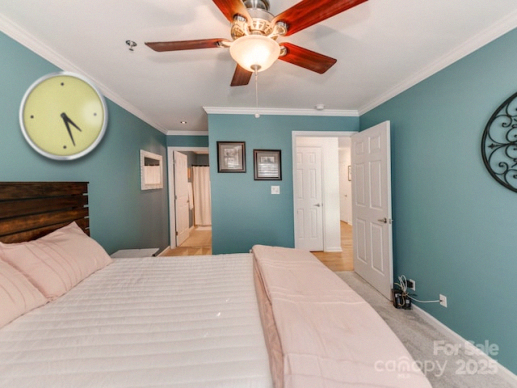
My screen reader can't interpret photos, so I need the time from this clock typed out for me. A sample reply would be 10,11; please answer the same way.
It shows 4,27
